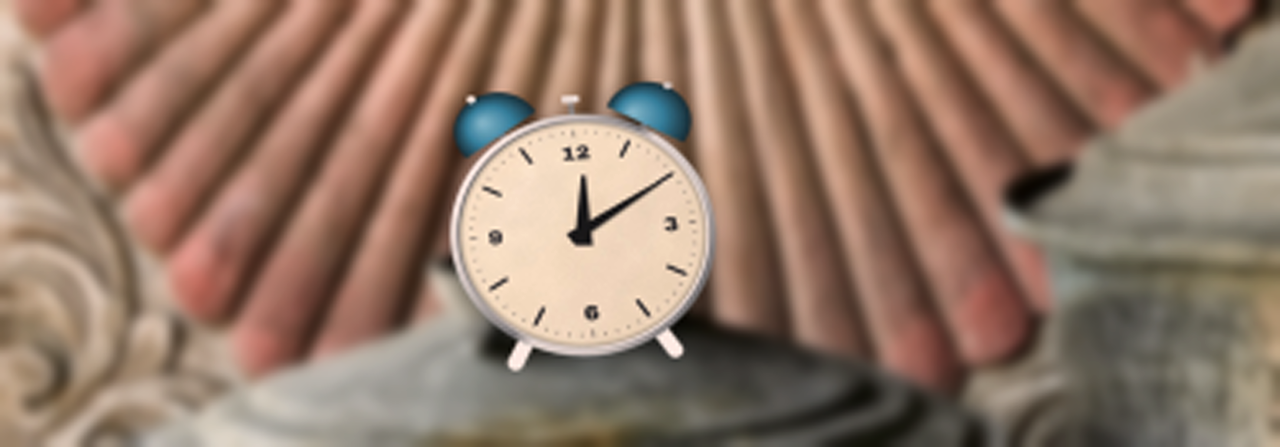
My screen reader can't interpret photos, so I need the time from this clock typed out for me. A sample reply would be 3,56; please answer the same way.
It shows 12,10
